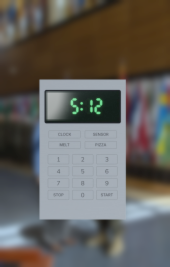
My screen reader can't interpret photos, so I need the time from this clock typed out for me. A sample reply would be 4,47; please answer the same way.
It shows 5,12
